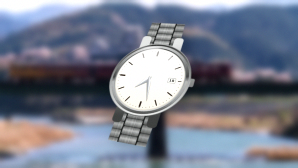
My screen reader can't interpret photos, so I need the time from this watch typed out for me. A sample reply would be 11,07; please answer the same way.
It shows 7,28
